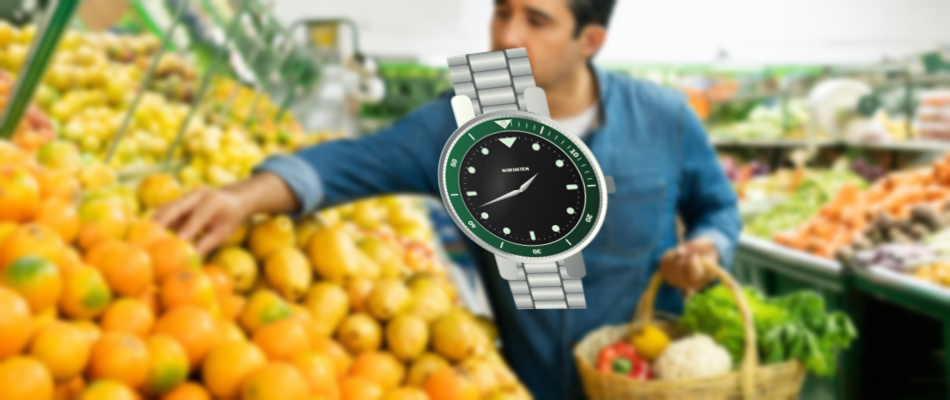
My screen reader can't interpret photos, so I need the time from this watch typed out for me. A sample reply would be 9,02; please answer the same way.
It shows 1,42
